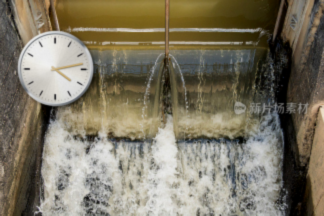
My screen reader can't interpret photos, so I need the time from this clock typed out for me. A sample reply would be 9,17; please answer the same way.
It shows 4,13
